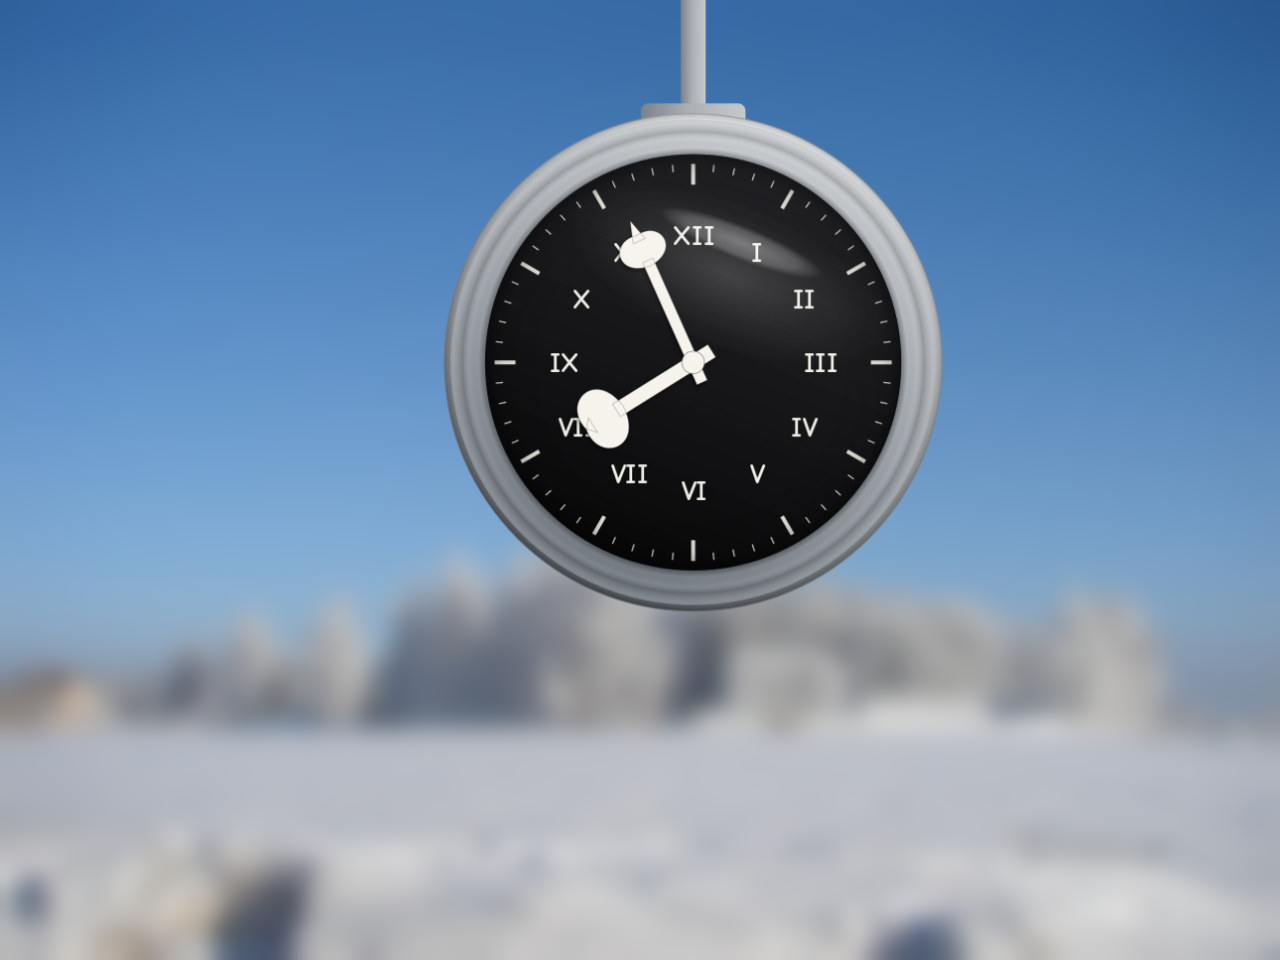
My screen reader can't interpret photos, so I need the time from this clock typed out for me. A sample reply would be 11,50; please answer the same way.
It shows 7,56
